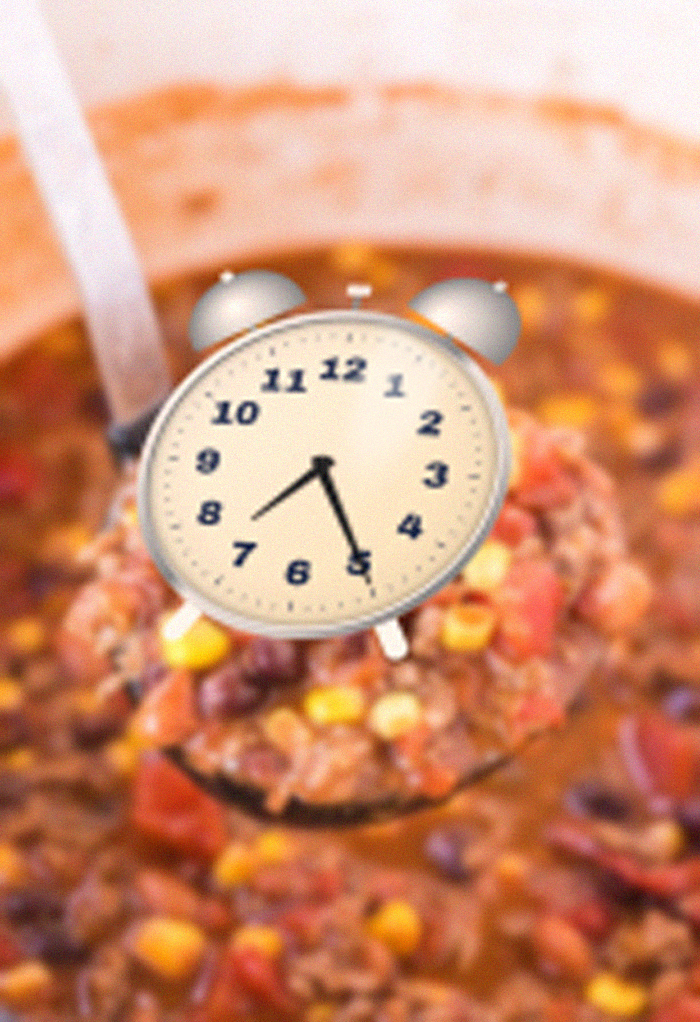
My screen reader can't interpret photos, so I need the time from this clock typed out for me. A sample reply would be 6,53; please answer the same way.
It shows 7,25
